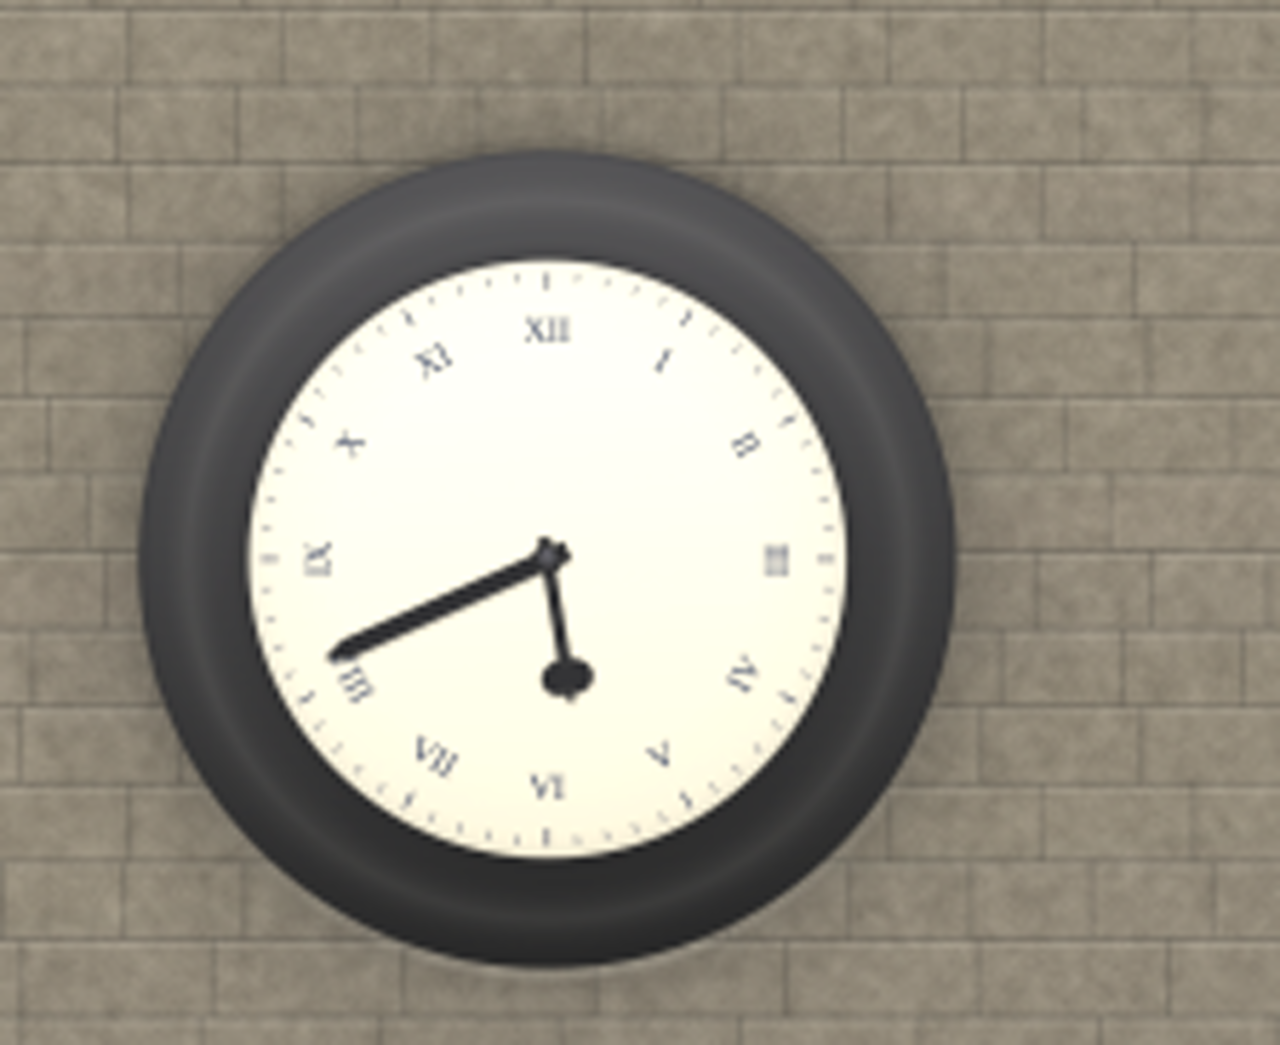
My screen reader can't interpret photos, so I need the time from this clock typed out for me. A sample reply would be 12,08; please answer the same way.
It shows 5,41
